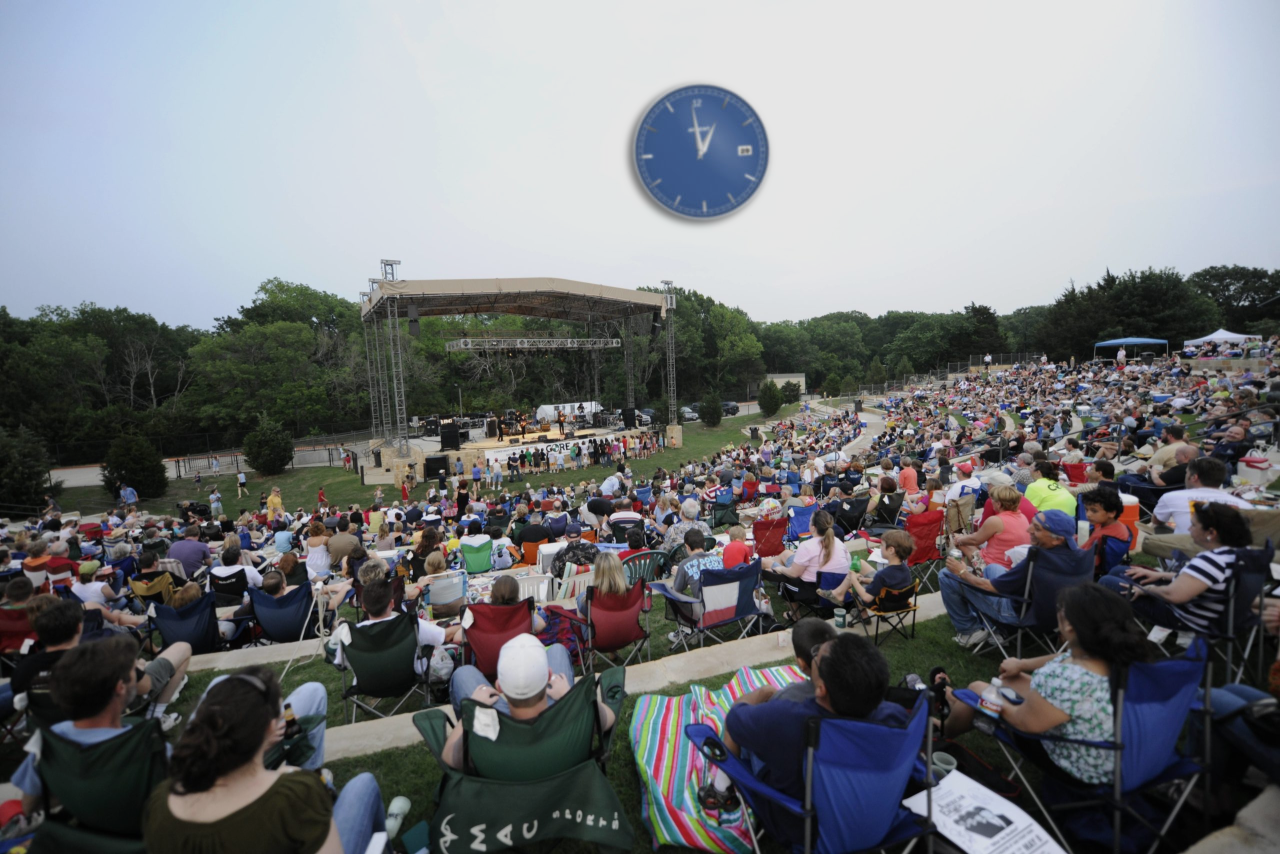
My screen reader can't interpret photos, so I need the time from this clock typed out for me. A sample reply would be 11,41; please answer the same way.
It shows 12,59
